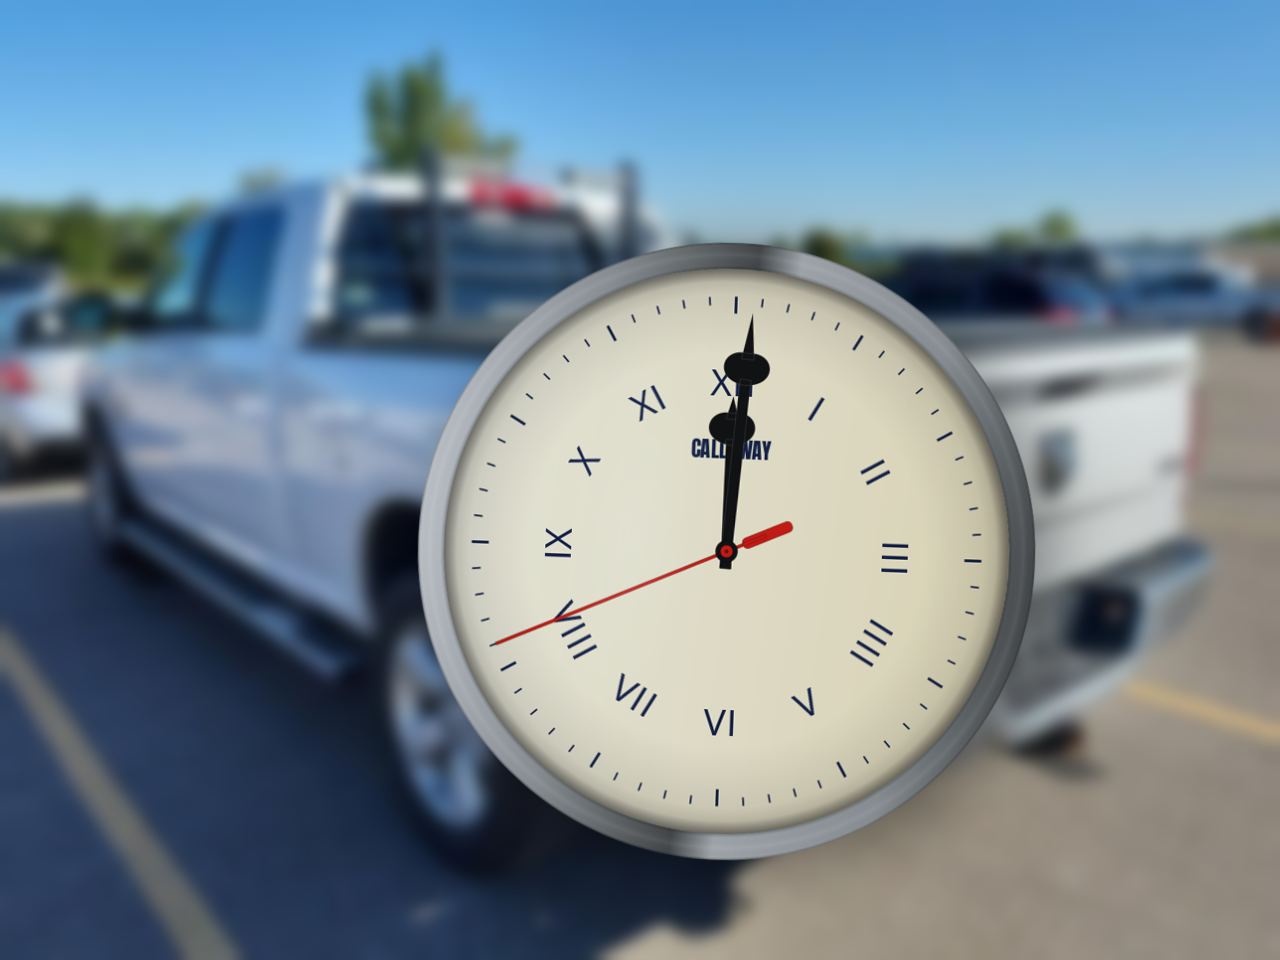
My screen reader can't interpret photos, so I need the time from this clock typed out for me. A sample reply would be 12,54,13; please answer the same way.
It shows 12,00,41
